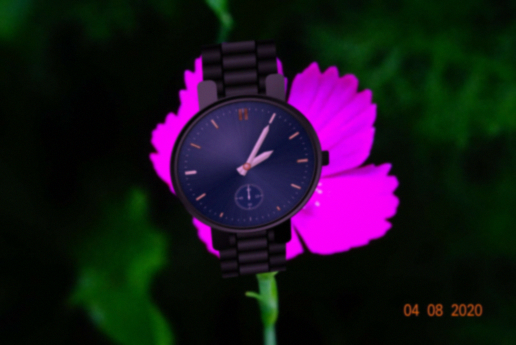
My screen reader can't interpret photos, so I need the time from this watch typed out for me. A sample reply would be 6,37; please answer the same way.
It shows 2,05
